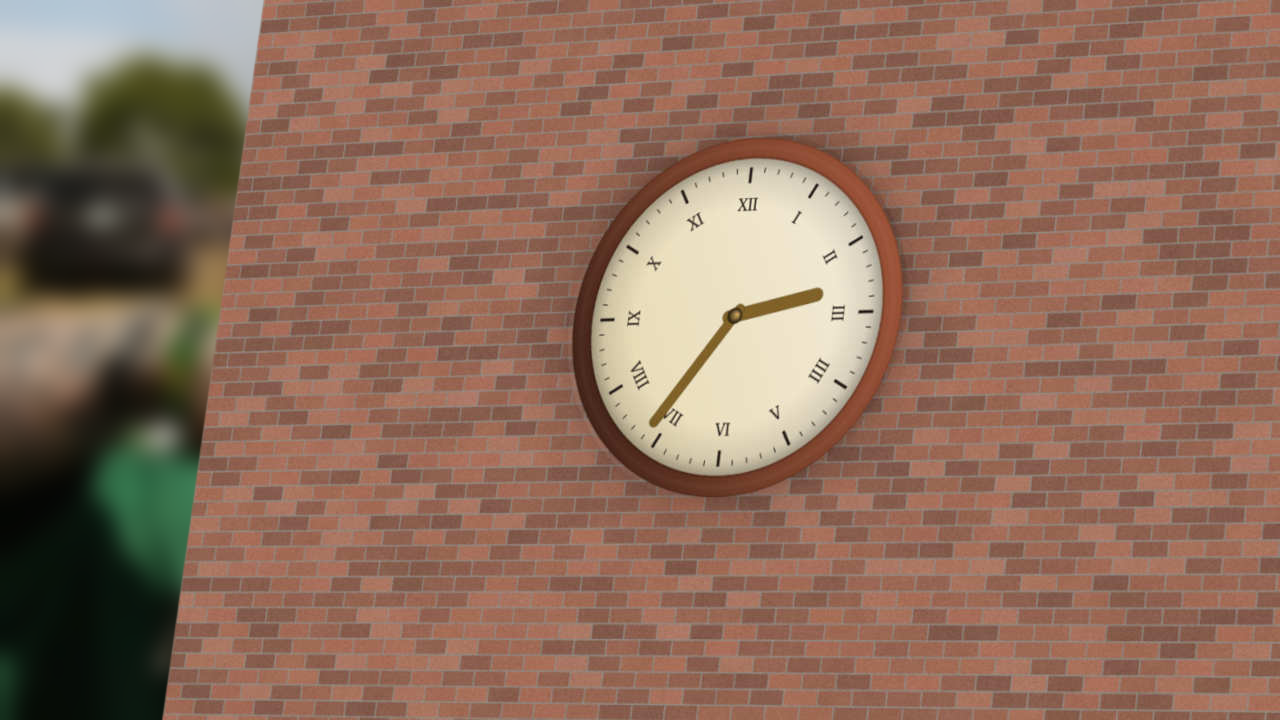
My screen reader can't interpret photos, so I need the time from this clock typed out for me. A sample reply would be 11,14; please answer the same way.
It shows 2,36
